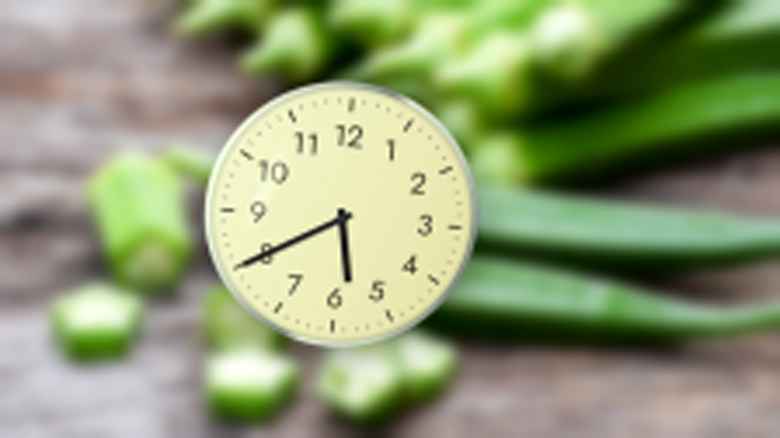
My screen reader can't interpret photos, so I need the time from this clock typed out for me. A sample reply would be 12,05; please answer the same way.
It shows 5,40
